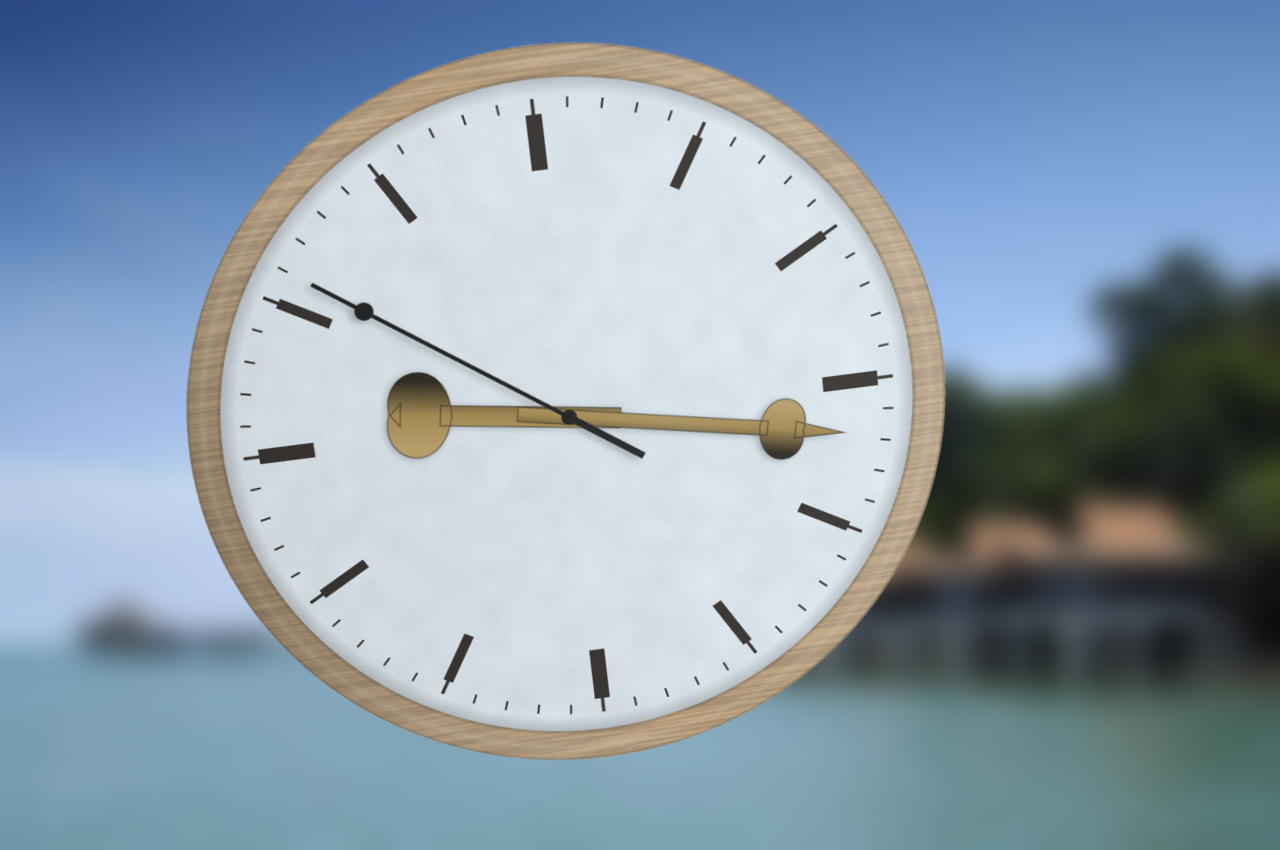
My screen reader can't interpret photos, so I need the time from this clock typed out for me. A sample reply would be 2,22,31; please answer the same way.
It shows 9,16,51
